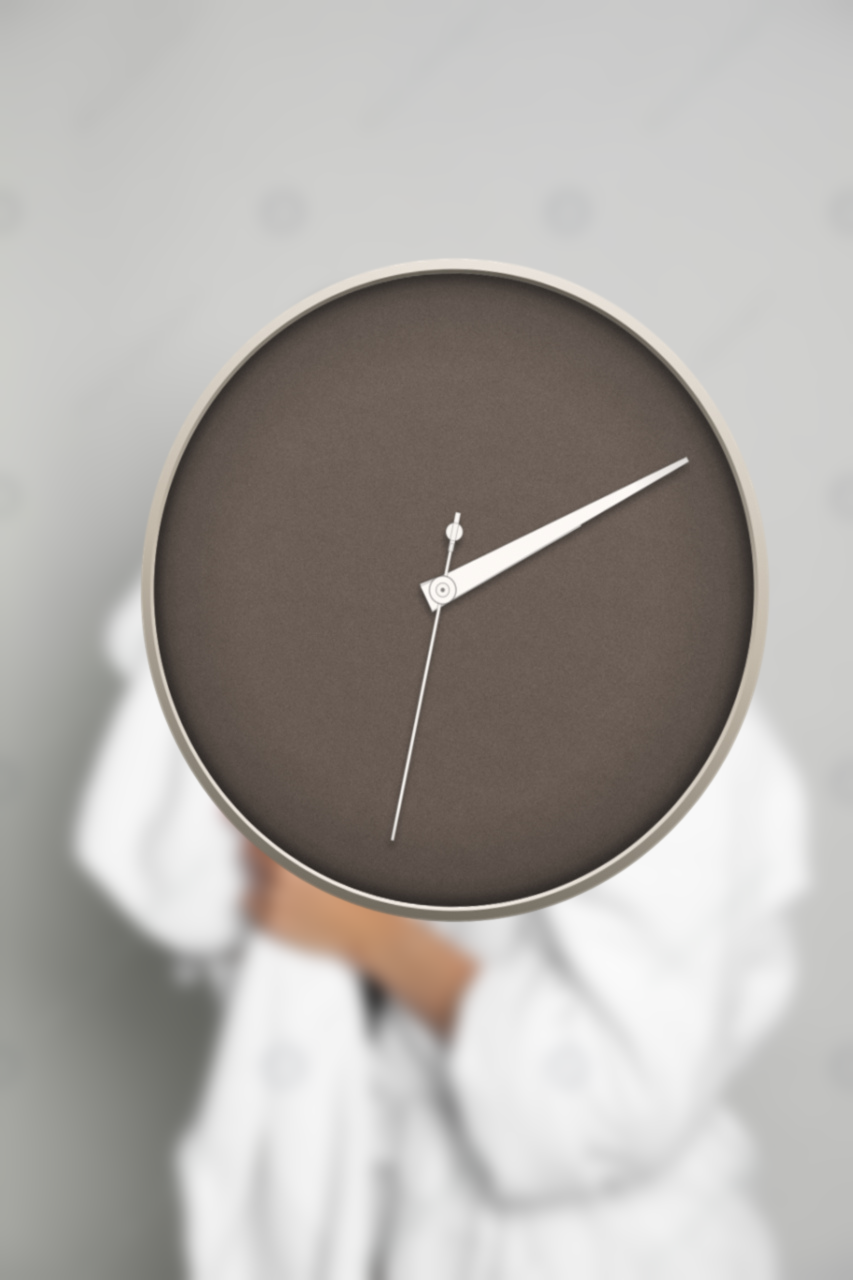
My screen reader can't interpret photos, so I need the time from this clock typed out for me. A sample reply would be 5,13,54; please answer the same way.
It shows 2,10,32
